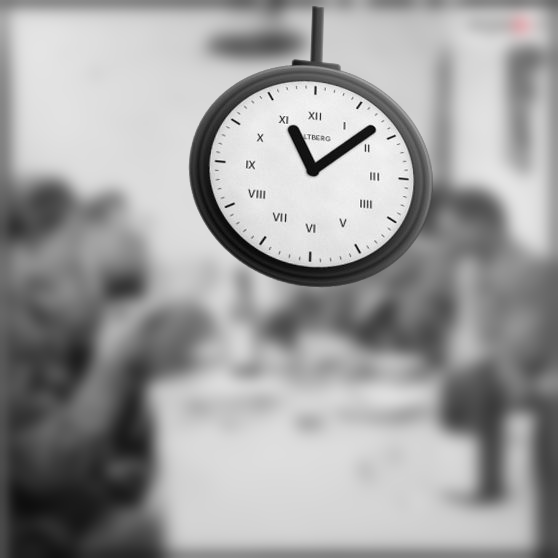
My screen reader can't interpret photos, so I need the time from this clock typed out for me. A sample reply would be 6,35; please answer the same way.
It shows 11,08
